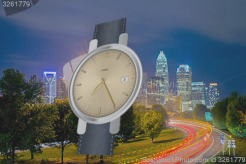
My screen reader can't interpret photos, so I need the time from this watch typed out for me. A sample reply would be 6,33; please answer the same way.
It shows 7,25
